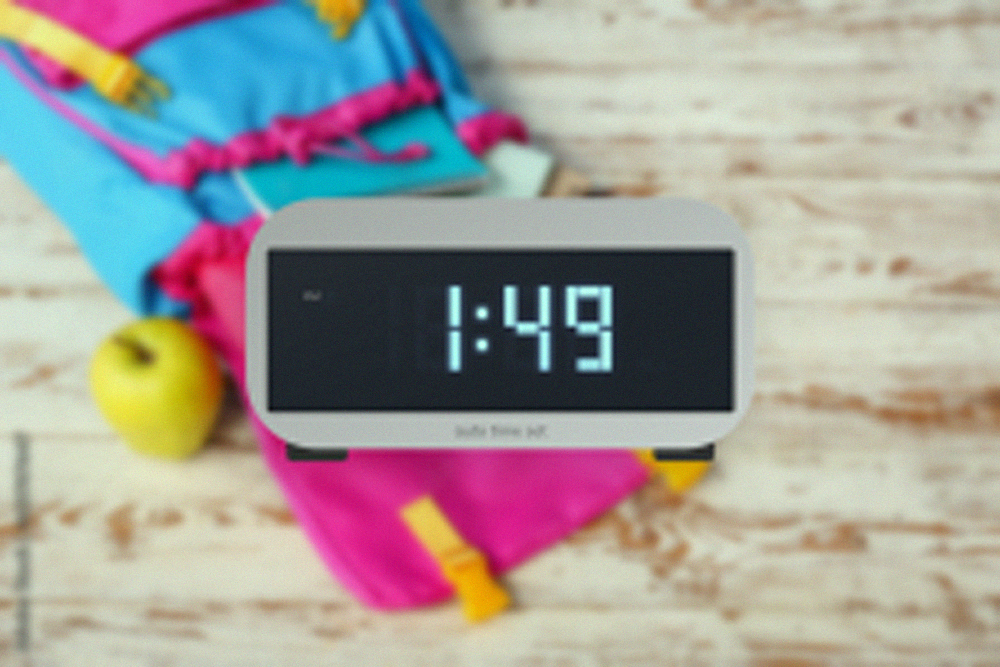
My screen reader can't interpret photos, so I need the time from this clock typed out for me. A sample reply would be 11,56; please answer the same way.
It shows 1,49
